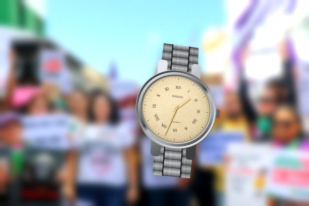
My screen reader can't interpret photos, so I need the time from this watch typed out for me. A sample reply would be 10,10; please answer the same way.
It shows 1,33
